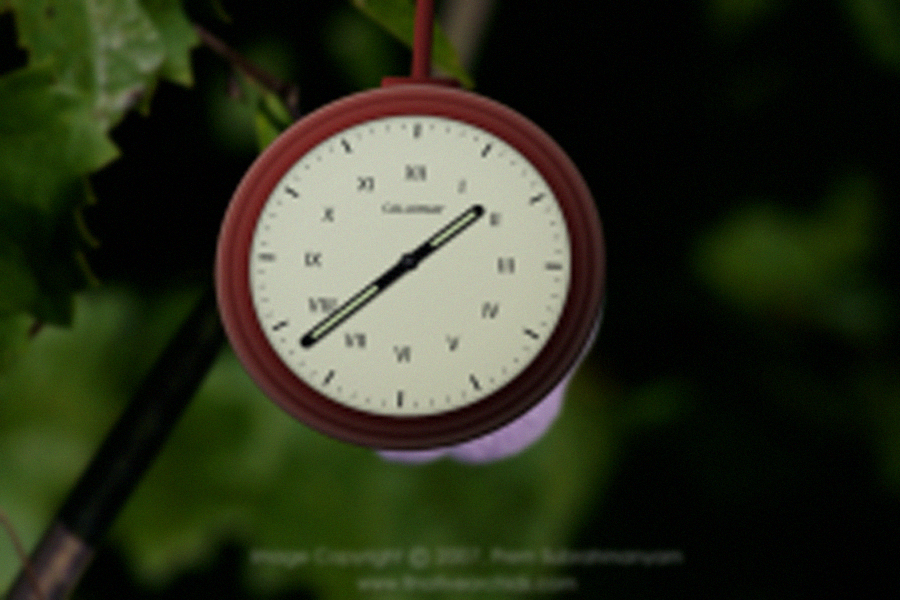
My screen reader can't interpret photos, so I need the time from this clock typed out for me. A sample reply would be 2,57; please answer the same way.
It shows 1,38
